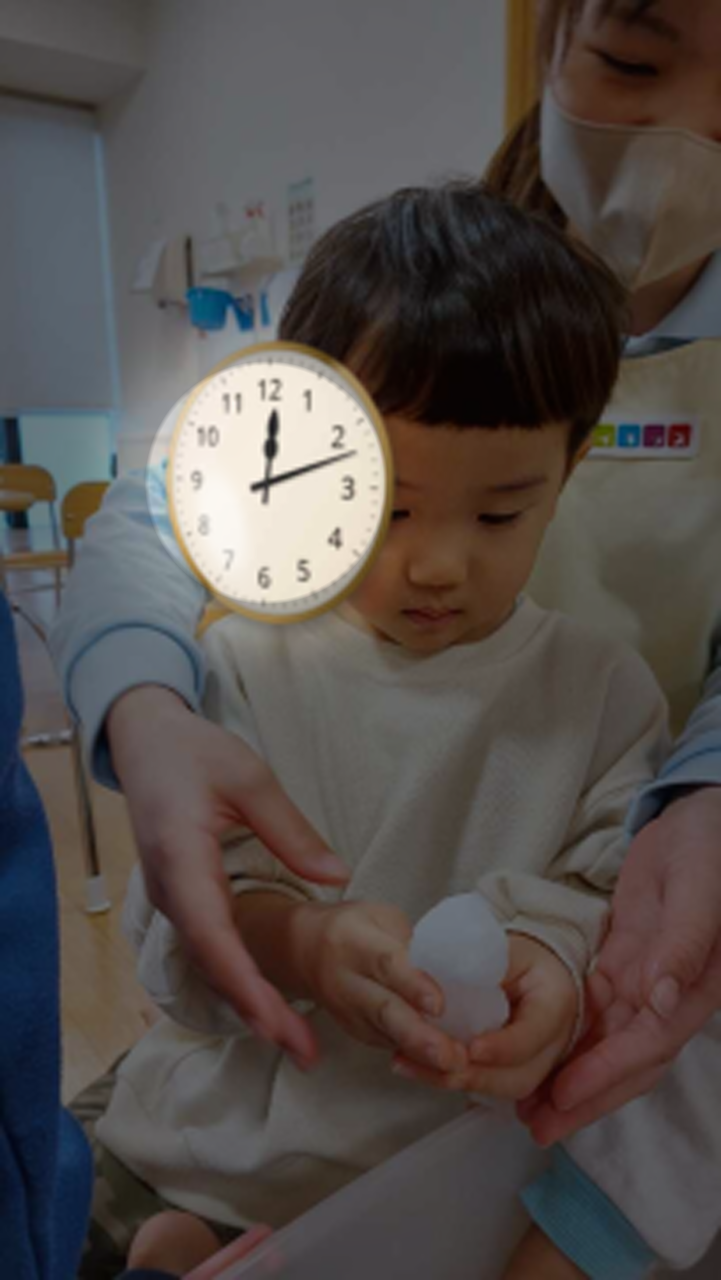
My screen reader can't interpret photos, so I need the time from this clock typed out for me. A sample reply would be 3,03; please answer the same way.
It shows 12,12
